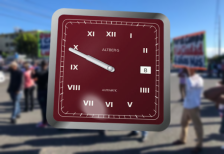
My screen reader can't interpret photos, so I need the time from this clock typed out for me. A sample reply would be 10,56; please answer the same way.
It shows 9,49
